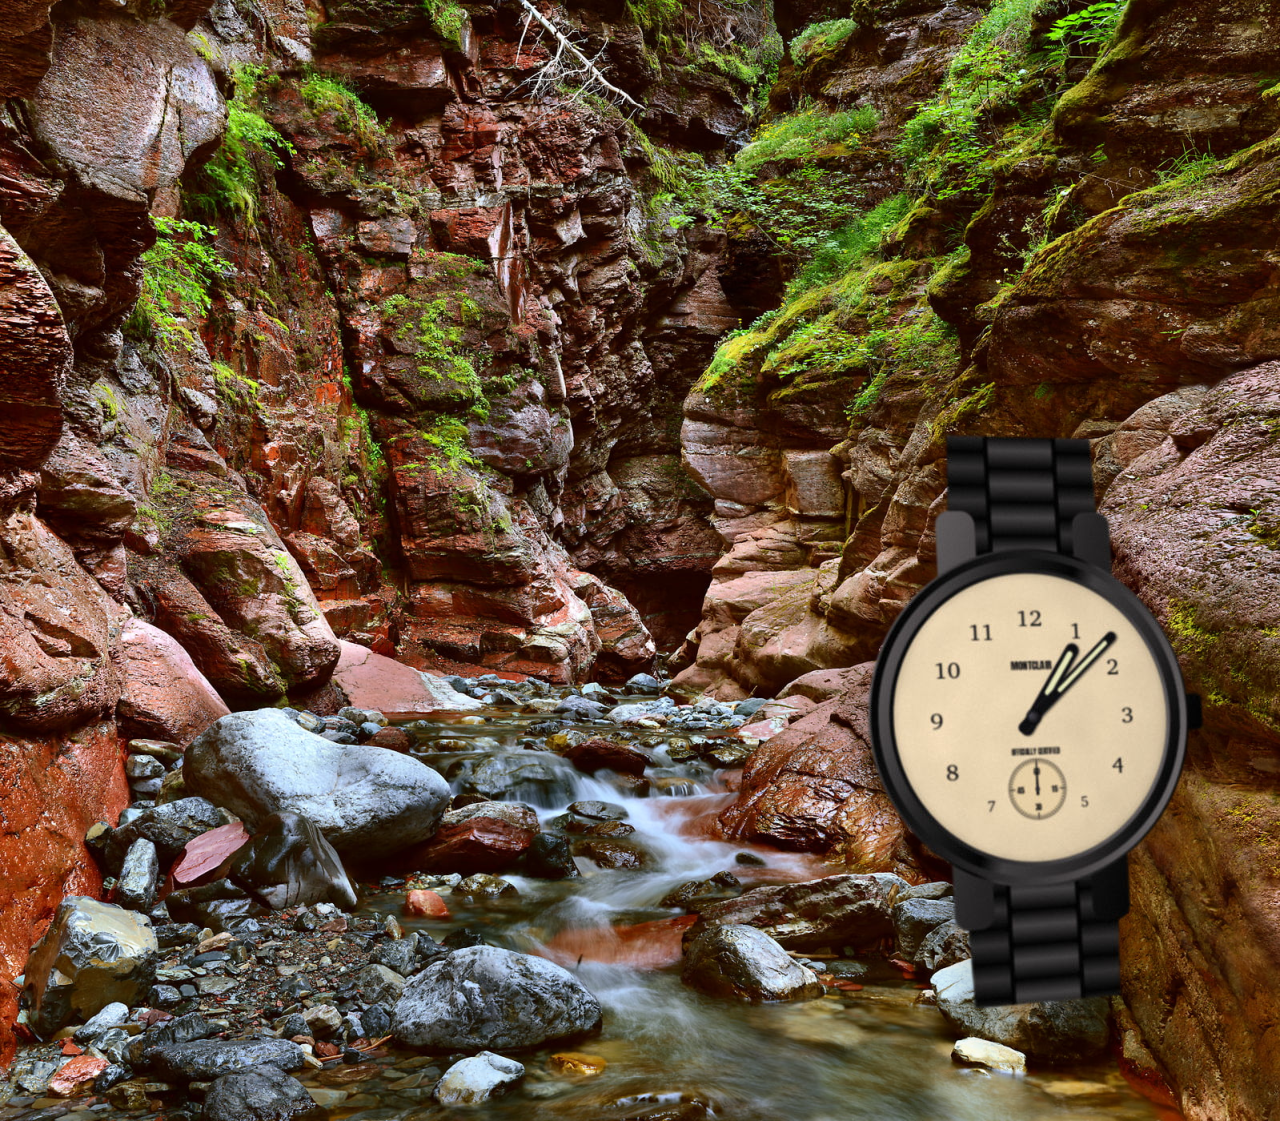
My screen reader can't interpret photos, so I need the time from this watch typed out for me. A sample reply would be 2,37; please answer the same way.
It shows 1,08
